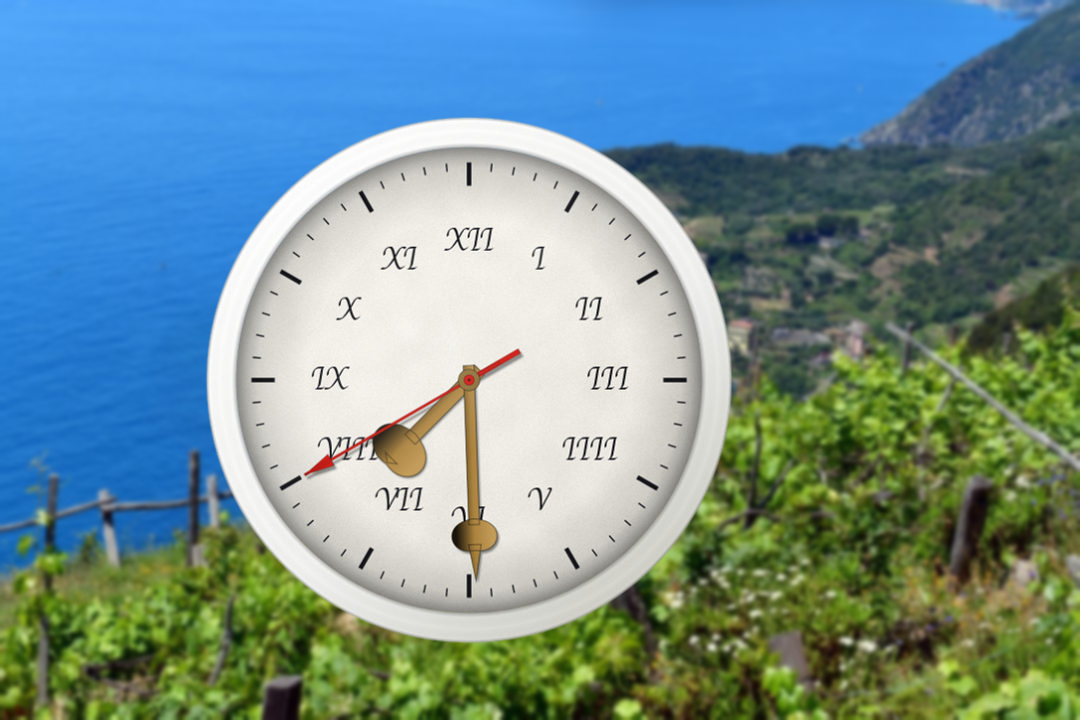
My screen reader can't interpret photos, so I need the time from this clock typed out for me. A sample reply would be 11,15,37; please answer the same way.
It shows 7,29,40
